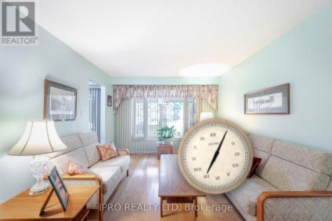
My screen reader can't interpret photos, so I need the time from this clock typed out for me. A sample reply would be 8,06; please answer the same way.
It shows 7,05
